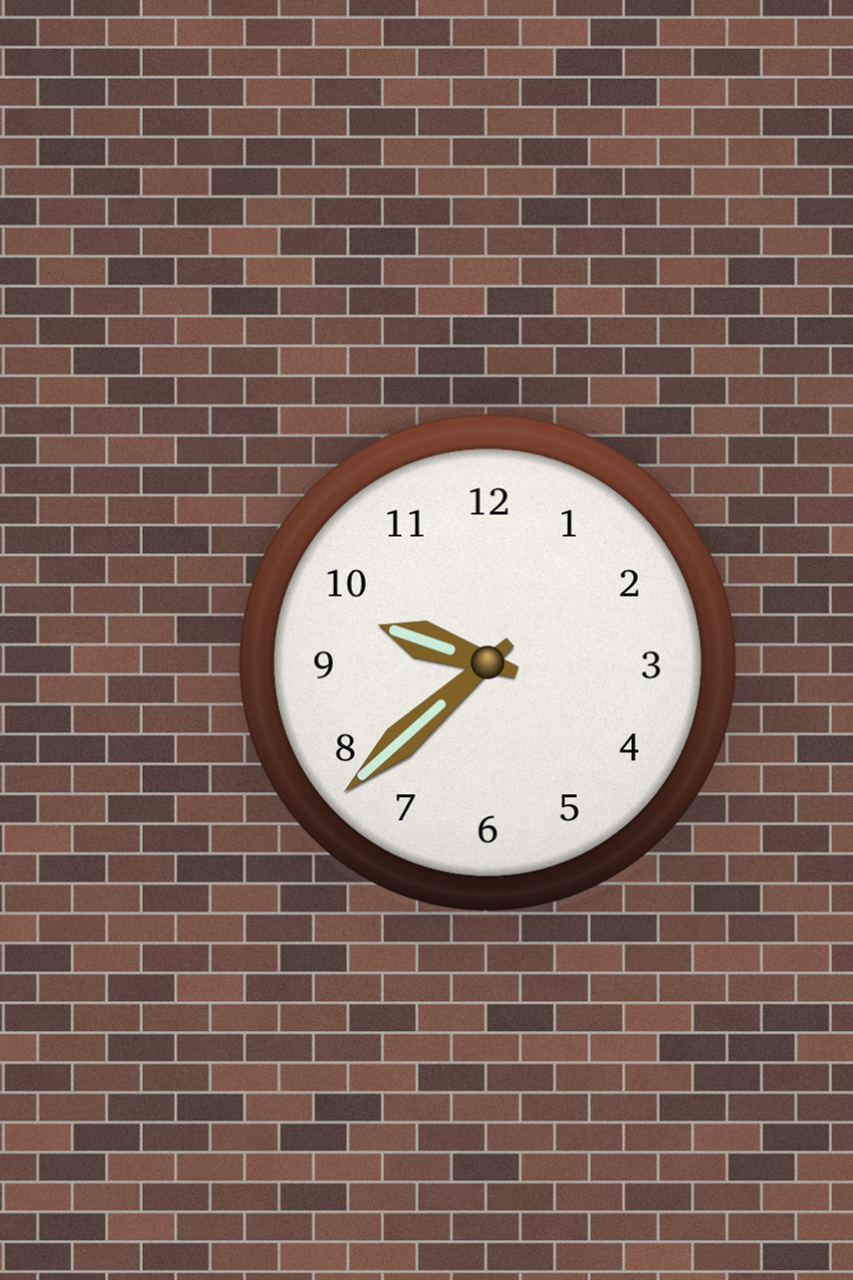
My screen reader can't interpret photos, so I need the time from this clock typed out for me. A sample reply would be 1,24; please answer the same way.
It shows 9,38
